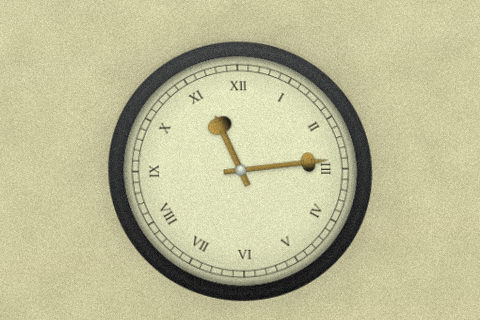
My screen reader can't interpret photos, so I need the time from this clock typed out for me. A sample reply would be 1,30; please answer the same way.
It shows 11,14
